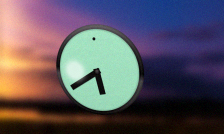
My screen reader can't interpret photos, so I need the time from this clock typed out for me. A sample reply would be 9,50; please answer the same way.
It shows 5,40
